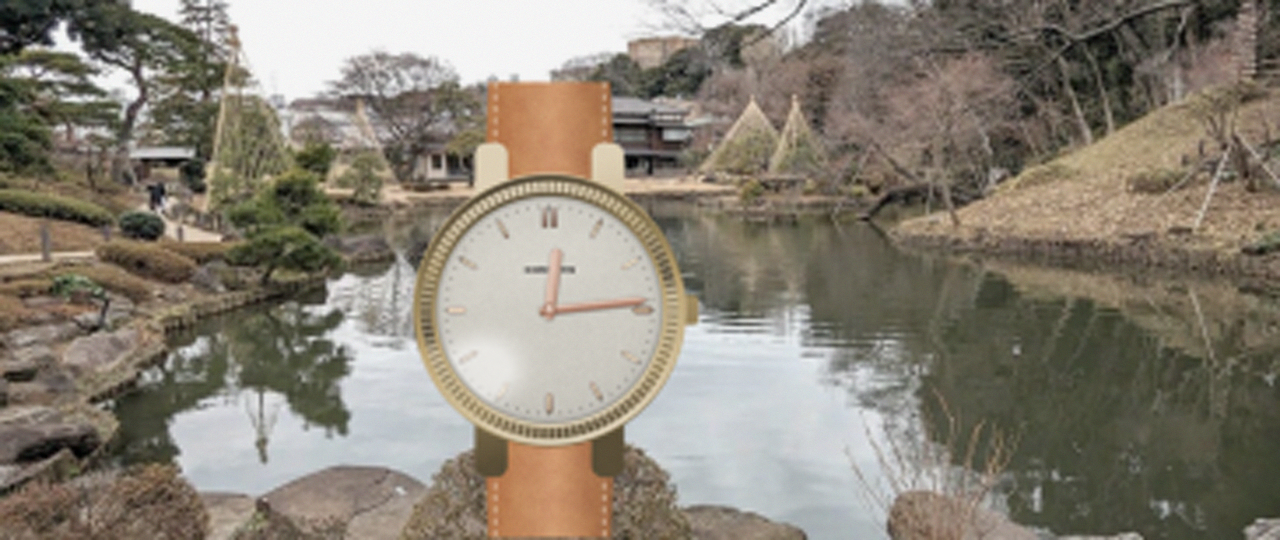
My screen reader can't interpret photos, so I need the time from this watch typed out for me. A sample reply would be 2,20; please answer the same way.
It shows 12,14
